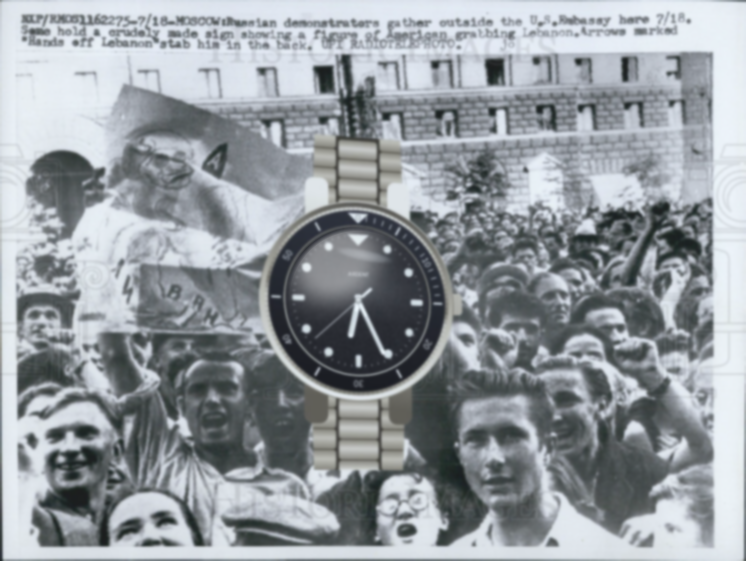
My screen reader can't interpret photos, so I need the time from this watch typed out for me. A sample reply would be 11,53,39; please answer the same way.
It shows 6,25,38
